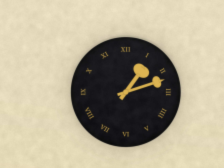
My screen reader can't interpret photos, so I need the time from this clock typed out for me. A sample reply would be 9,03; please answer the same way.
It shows 1,12
